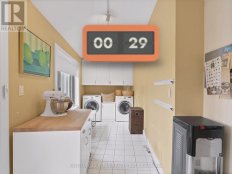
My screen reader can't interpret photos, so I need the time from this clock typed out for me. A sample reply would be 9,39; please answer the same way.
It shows 0,29
